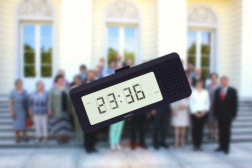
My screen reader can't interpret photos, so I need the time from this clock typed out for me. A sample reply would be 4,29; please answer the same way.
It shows 23,36
